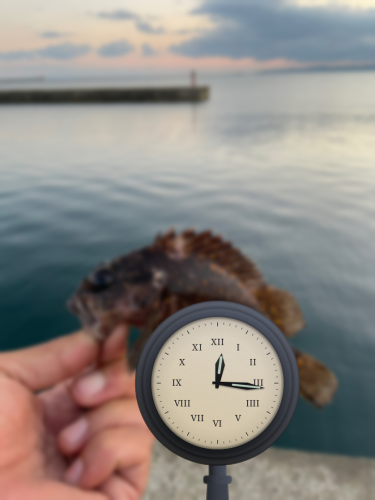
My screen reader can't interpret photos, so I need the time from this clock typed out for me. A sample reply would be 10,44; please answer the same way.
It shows 12,16
